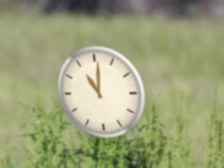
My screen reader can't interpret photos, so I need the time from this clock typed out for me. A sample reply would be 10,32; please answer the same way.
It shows 11,01
